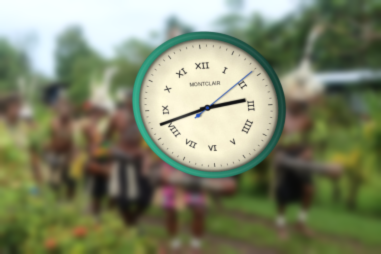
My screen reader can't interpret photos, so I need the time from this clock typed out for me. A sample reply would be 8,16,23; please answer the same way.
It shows 2,42,09
